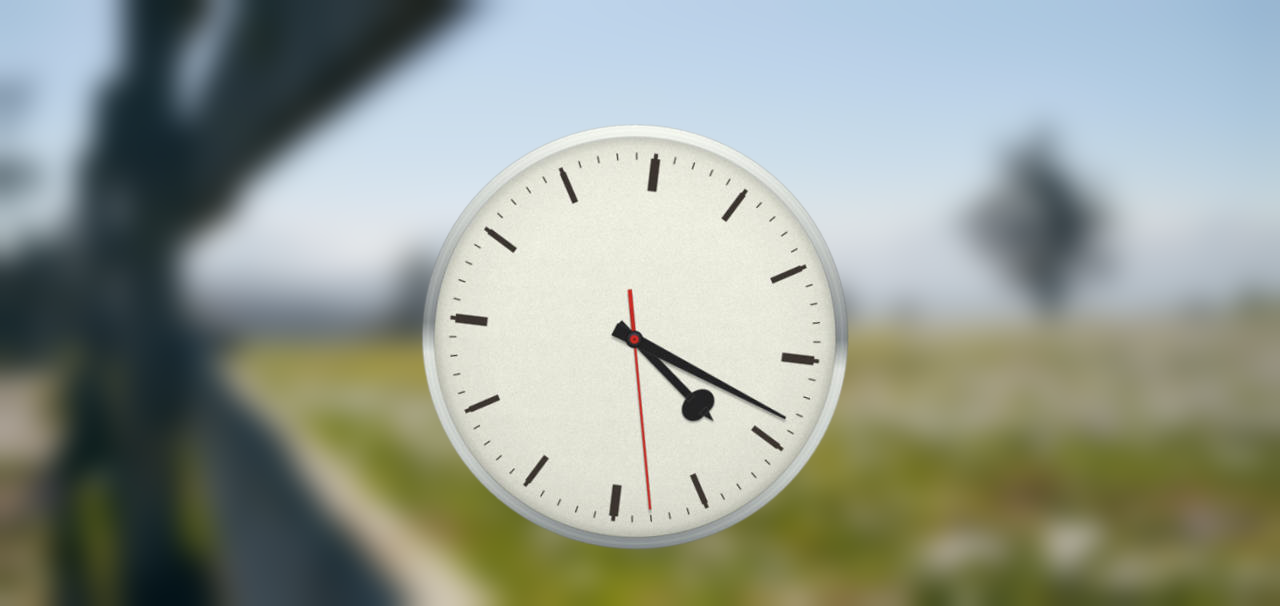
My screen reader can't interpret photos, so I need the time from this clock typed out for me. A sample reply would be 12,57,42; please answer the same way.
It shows 4,18,28
